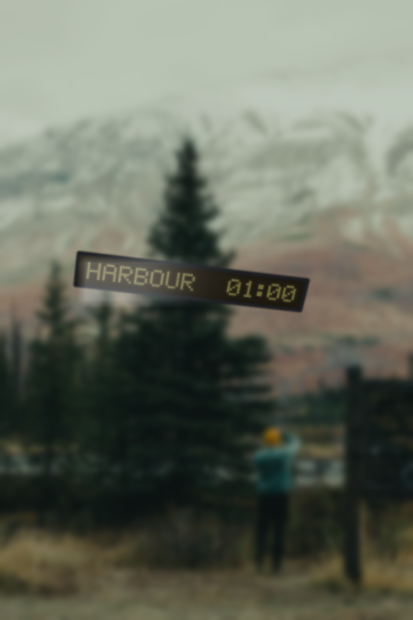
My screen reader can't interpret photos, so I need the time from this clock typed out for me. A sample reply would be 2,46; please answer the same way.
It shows 1,00
